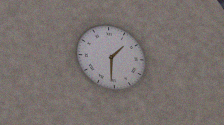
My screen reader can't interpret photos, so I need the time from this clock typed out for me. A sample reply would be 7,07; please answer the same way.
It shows 1,31
